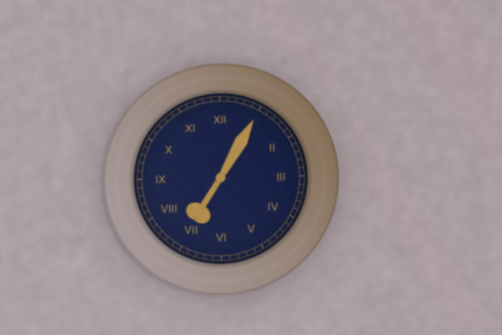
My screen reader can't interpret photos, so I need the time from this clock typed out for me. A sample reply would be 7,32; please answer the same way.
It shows 7,05
